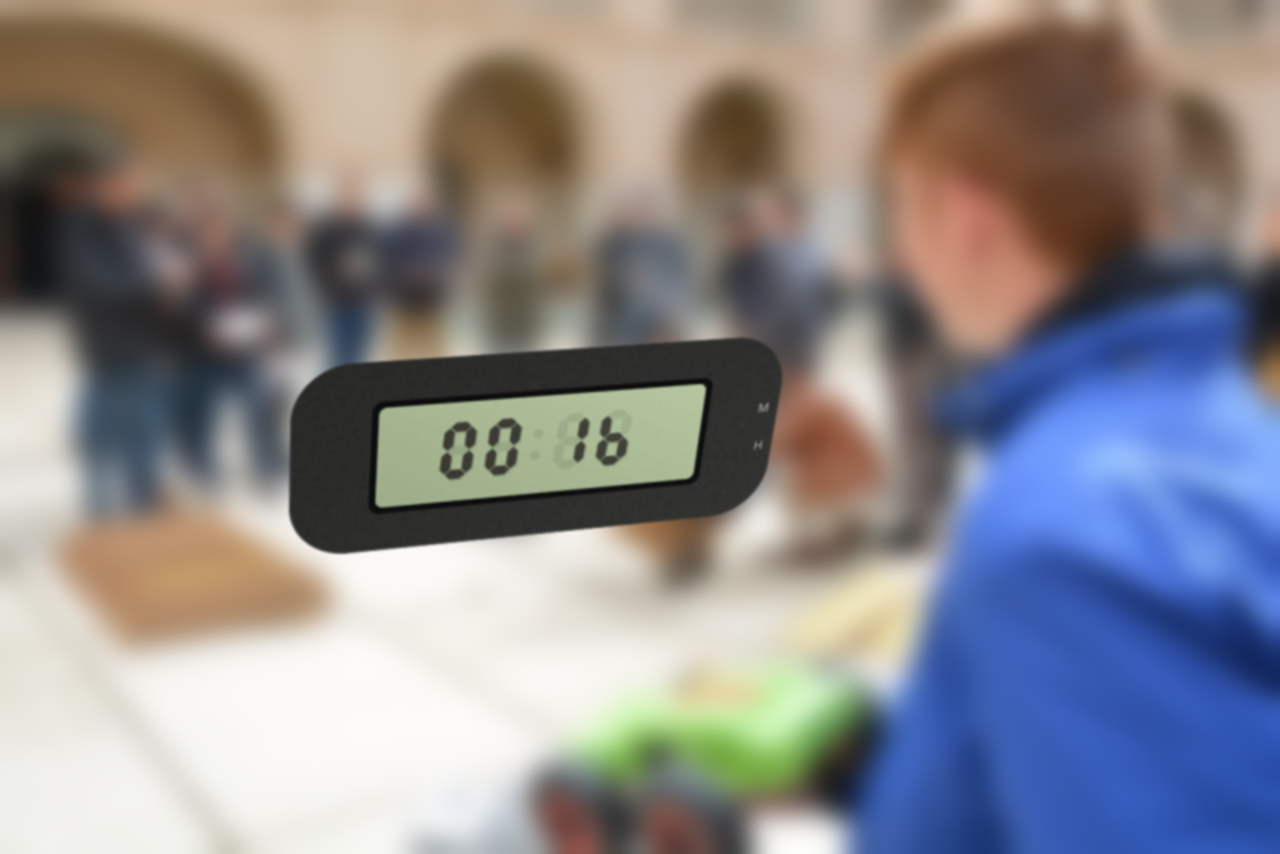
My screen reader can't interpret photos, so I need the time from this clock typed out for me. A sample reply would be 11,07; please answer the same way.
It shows 0,16
